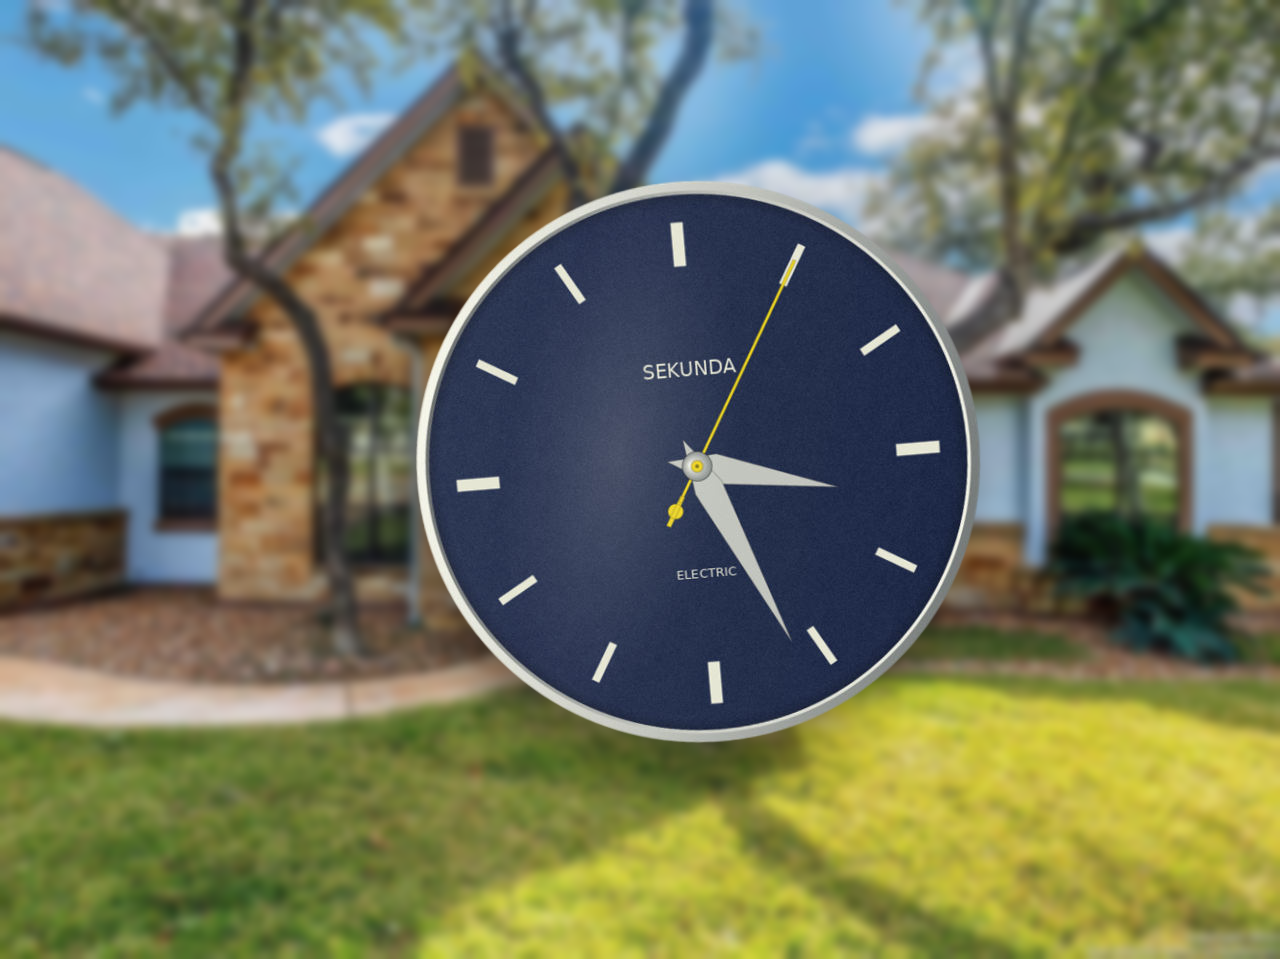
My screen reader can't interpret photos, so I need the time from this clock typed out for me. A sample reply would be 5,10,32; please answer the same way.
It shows 3,26,05
